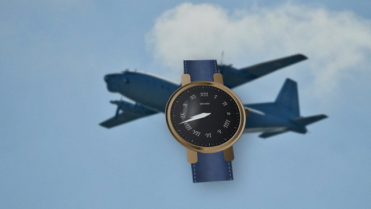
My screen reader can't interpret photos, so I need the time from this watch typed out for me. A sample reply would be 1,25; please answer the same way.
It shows 8,42
